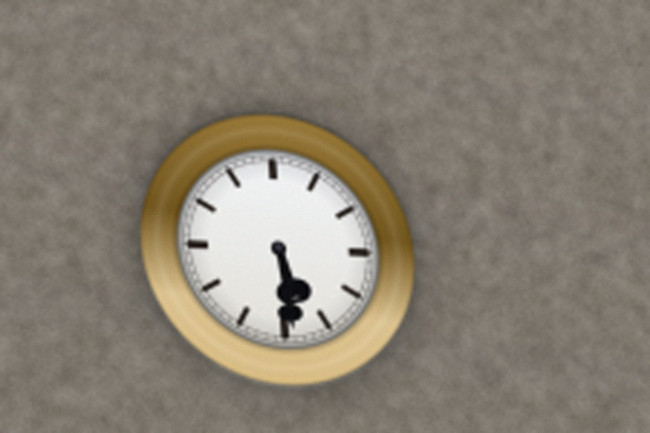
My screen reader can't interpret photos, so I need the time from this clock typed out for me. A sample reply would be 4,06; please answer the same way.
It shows 5,29
